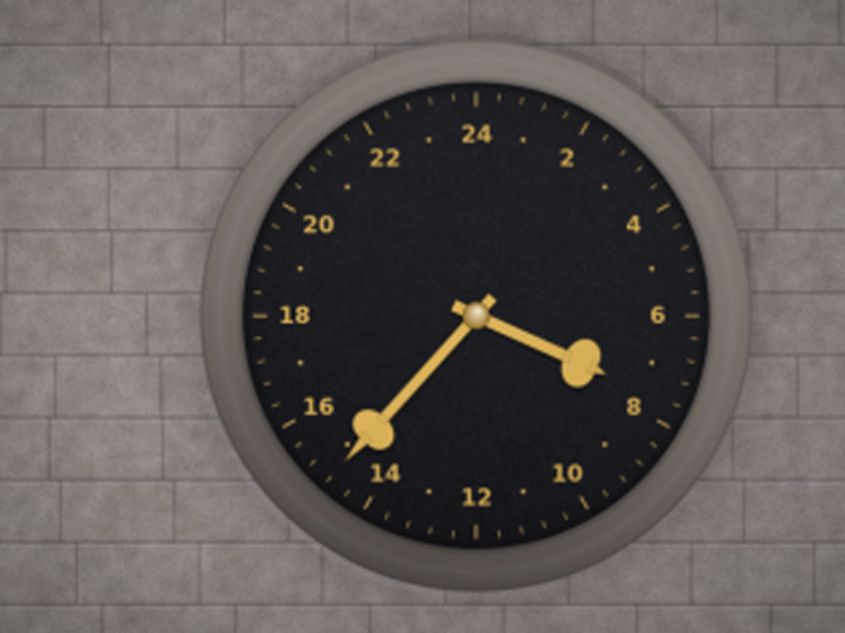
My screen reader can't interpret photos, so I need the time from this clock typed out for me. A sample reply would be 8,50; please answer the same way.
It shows 7,37
